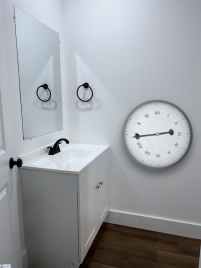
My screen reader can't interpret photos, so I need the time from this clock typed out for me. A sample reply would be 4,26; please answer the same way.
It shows 2,44
